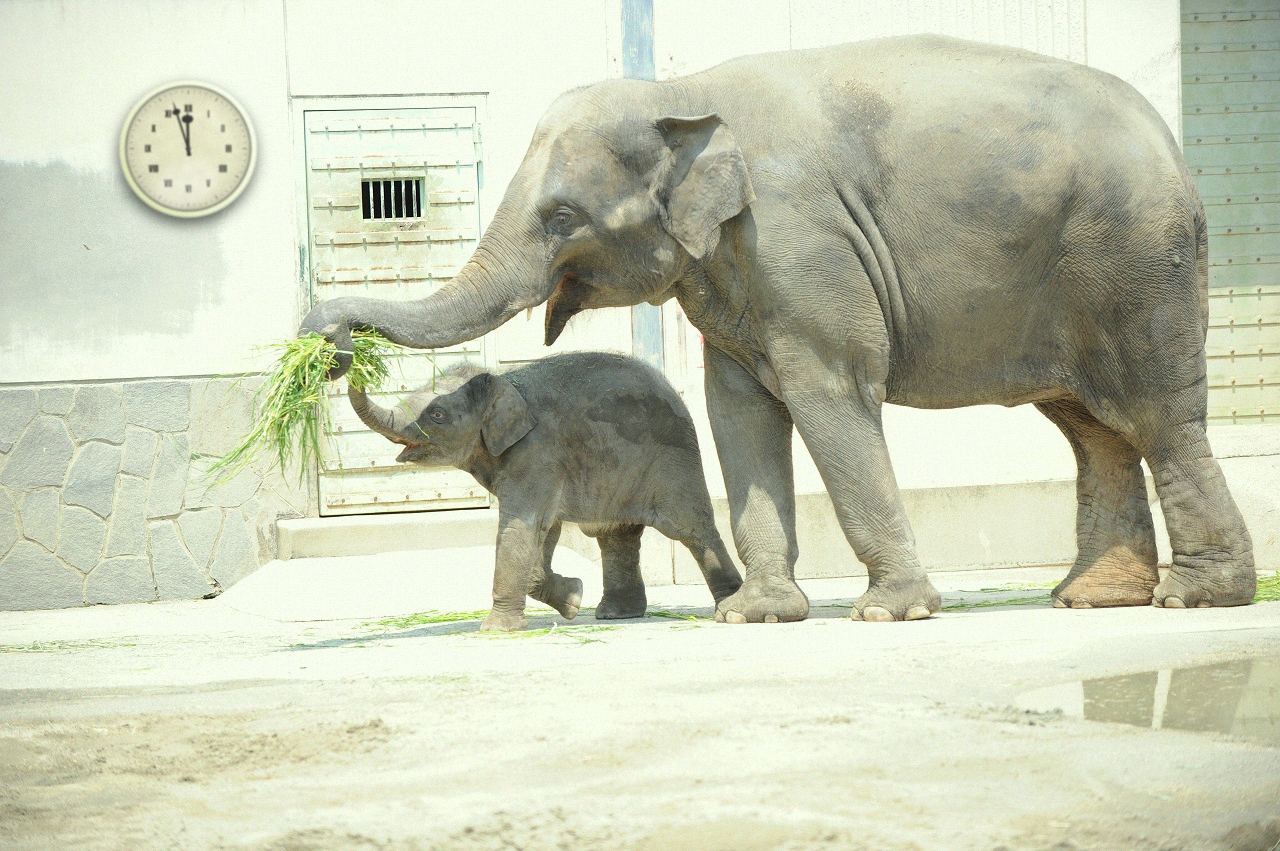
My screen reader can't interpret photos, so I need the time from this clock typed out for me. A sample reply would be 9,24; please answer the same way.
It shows 11,57
